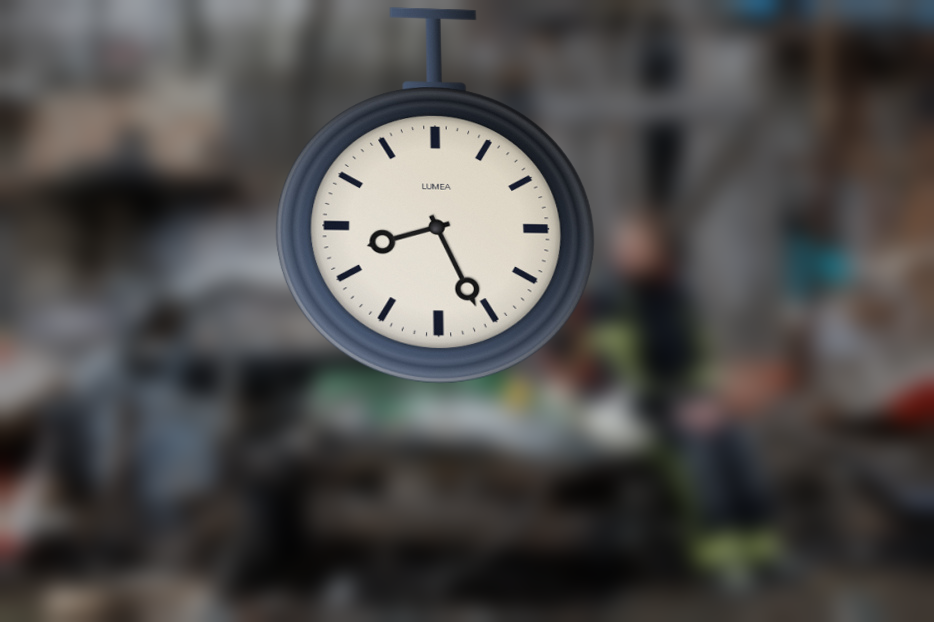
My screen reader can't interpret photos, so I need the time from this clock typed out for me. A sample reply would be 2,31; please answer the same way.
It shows 8,26
